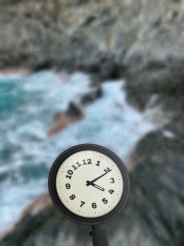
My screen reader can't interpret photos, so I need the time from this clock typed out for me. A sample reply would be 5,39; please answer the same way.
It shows 4,11
